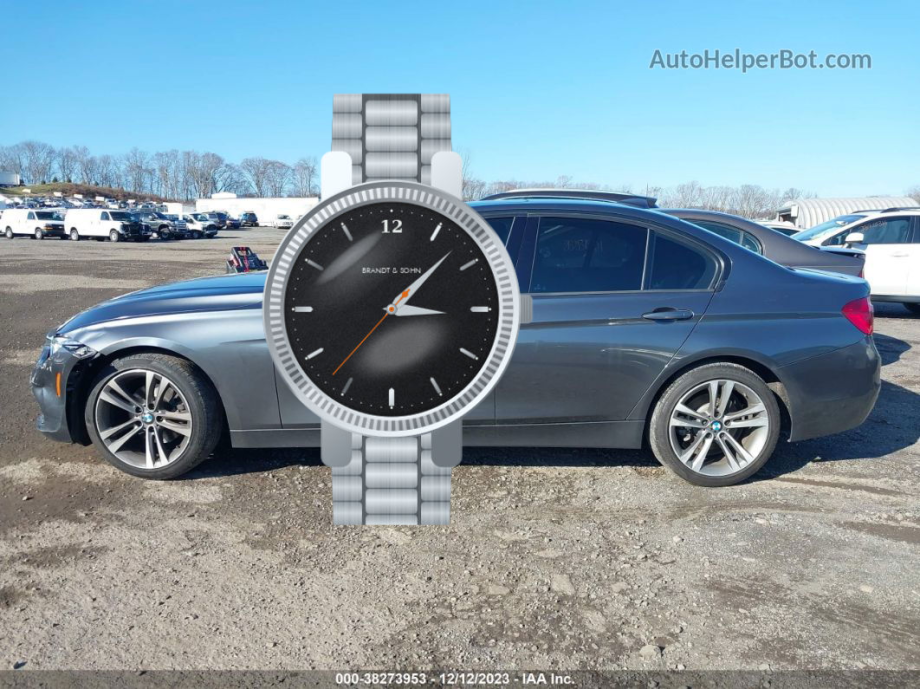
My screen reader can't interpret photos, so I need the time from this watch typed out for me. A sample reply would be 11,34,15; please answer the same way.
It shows 3,07,37
